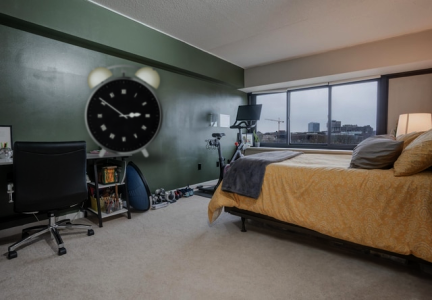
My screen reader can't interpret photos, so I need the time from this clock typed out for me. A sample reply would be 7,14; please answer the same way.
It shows 2,51
